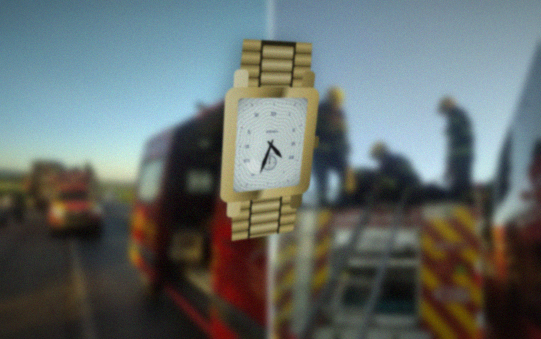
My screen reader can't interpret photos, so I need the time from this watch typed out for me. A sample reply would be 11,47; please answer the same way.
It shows 4,33
